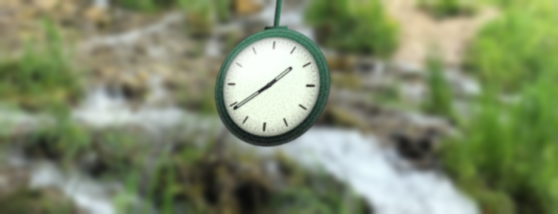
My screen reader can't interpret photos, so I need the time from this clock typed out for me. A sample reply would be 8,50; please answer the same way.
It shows 1,39
